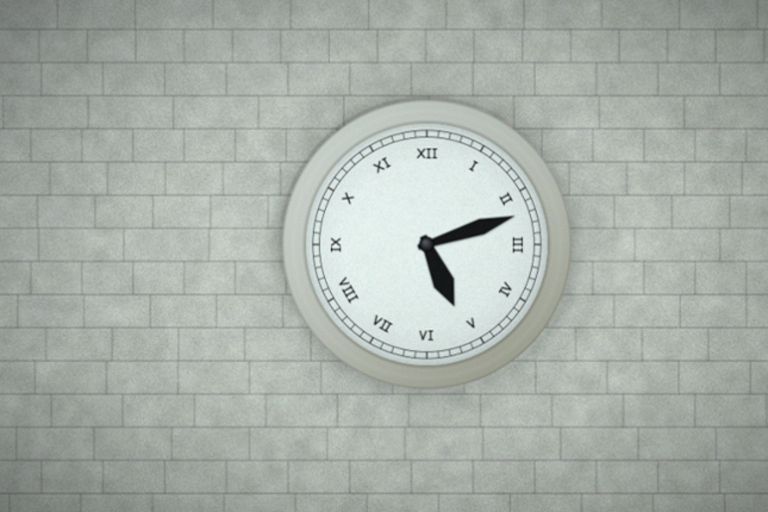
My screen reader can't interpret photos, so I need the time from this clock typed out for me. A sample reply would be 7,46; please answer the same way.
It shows 5,12
